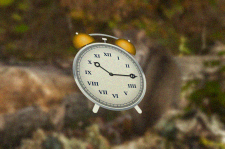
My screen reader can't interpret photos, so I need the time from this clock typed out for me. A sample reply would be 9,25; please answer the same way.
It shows 10,15
